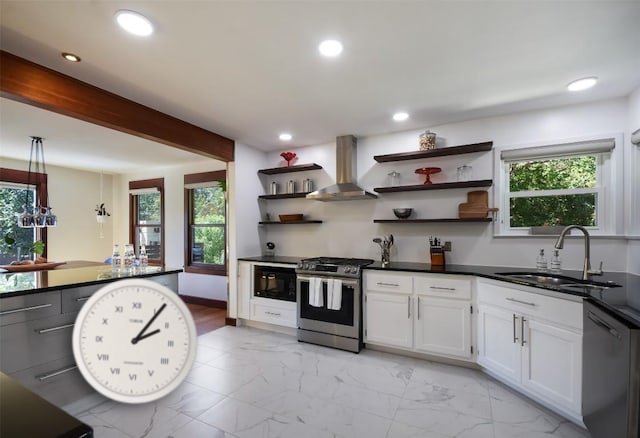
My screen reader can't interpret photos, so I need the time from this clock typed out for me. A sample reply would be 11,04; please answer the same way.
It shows 2,06
